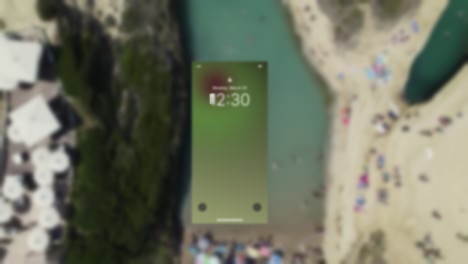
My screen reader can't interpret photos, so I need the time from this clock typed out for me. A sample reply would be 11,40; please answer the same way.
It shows 12,30
